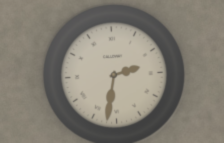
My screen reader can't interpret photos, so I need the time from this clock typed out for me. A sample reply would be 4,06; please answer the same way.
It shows 2,32
